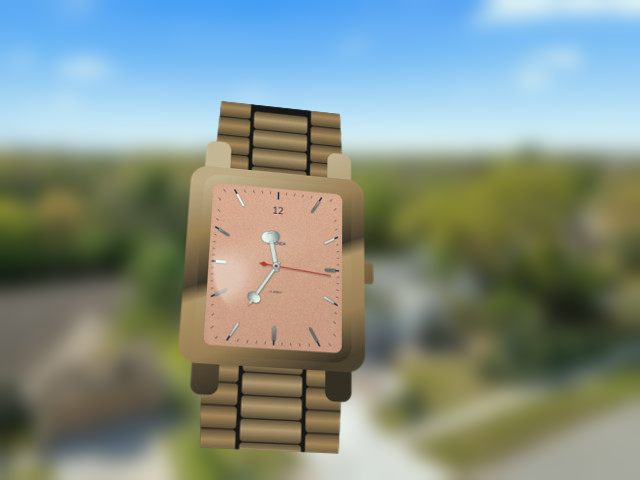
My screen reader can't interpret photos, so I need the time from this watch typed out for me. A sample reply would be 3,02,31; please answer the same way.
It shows 11,35,16
